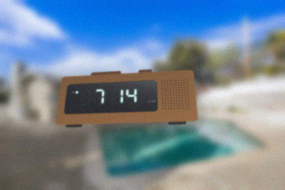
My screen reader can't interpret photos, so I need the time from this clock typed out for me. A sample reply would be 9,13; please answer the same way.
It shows 7,14
